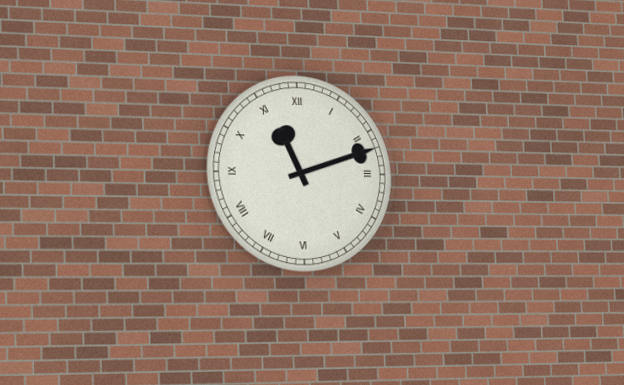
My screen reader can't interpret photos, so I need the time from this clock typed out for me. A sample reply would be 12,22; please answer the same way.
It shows 11,12
